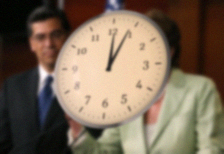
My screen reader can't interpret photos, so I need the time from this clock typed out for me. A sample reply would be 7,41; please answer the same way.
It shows 12,04
